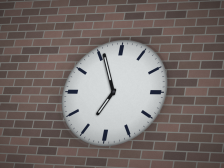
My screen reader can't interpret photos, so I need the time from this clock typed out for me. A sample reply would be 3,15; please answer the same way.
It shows 6,56
